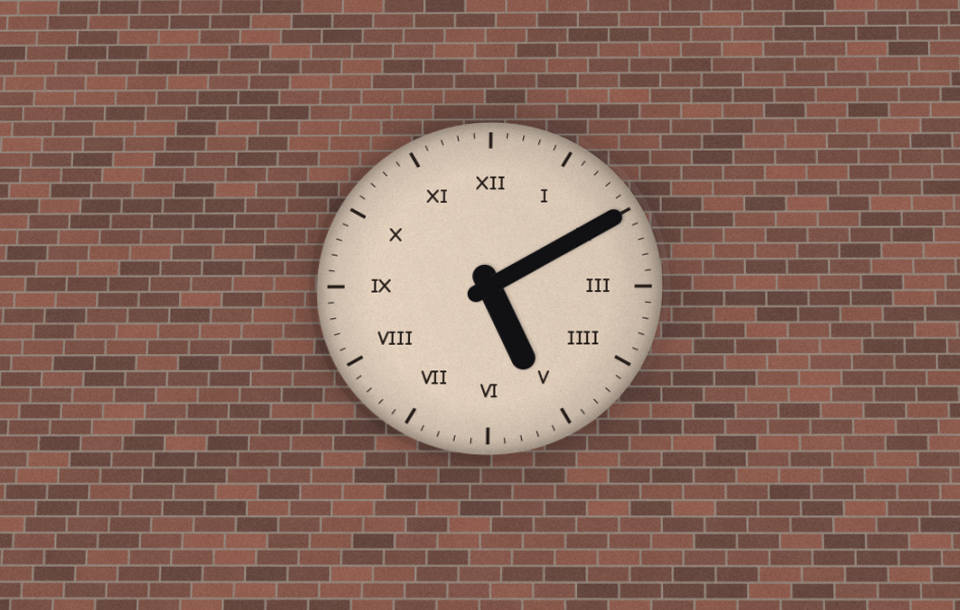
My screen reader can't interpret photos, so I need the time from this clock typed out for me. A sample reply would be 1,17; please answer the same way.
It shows 5,10
